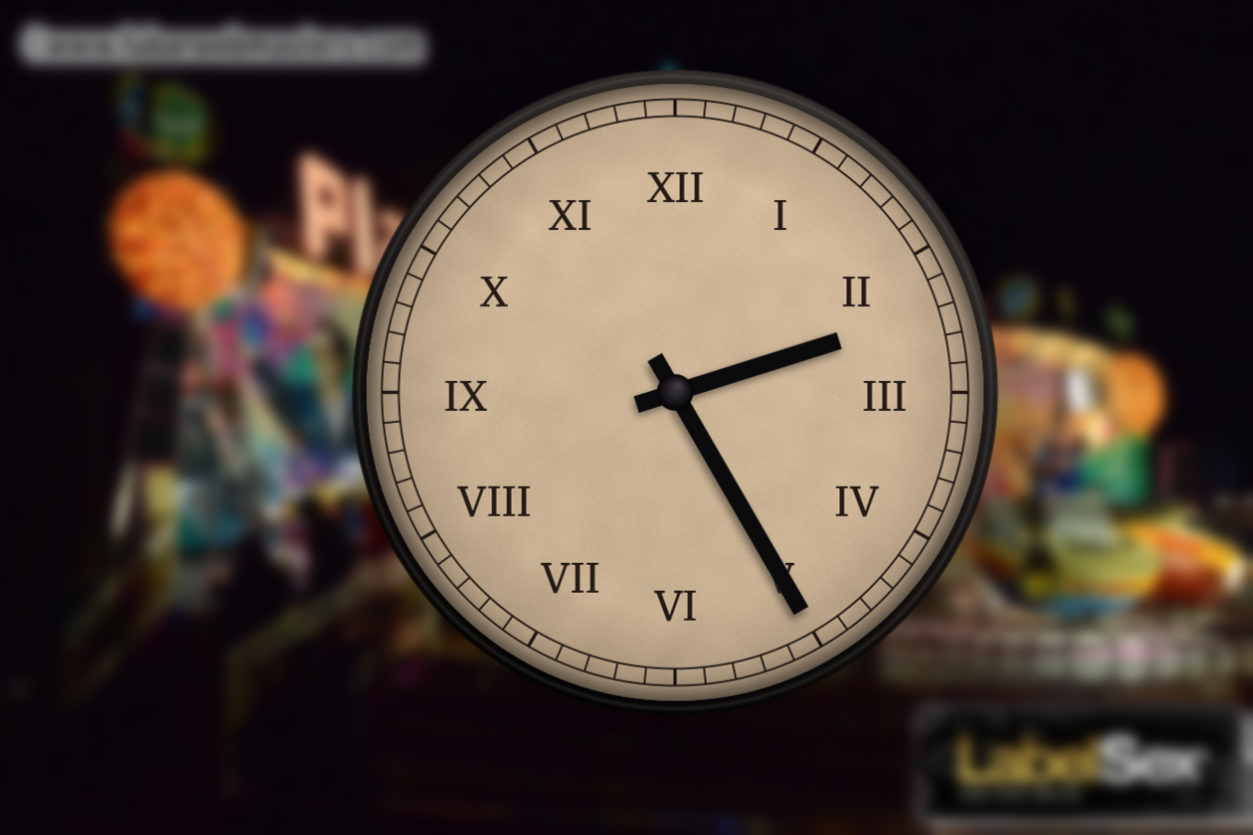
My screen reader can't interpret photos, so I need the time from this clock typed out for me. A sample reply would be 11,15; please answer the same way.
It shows 2,25
